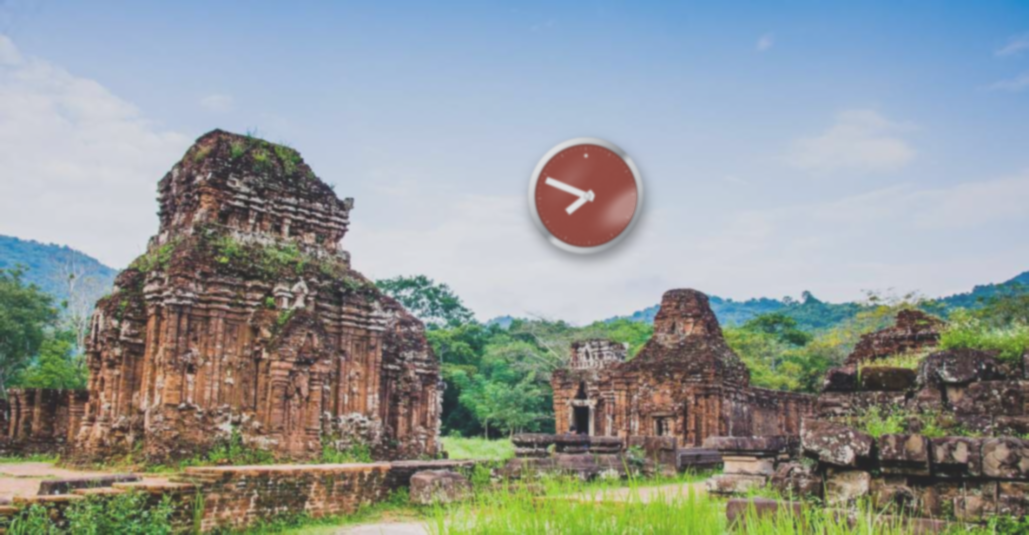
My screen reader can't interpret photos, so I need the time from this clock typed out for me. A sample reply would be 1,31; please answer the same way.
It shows 7,49
